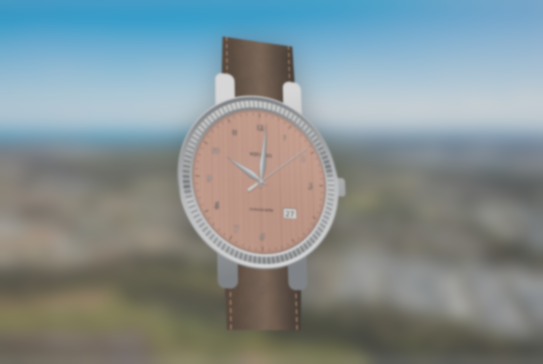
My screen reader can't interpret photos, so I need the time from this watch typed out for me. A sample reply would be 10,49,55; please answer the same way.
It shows 10,01,09
